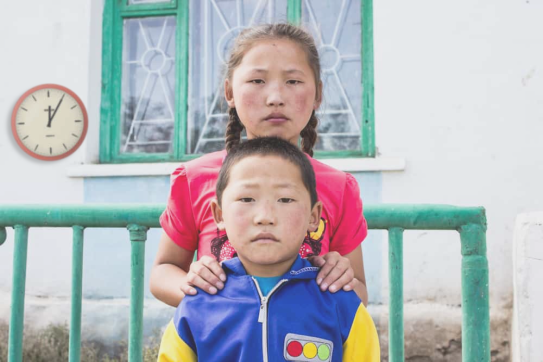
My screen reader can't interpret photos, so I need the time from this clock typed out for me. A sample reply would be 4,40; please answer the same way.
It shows 12,05
